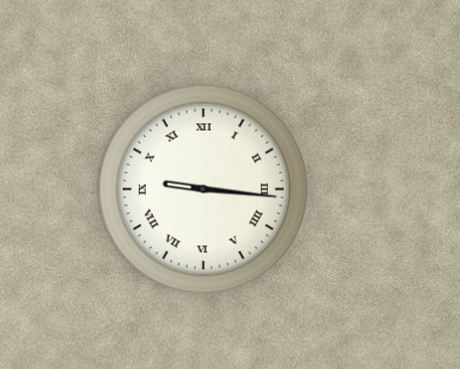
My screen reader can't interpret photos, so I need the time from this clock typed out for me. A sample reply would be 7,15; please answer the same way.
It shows 9,16
